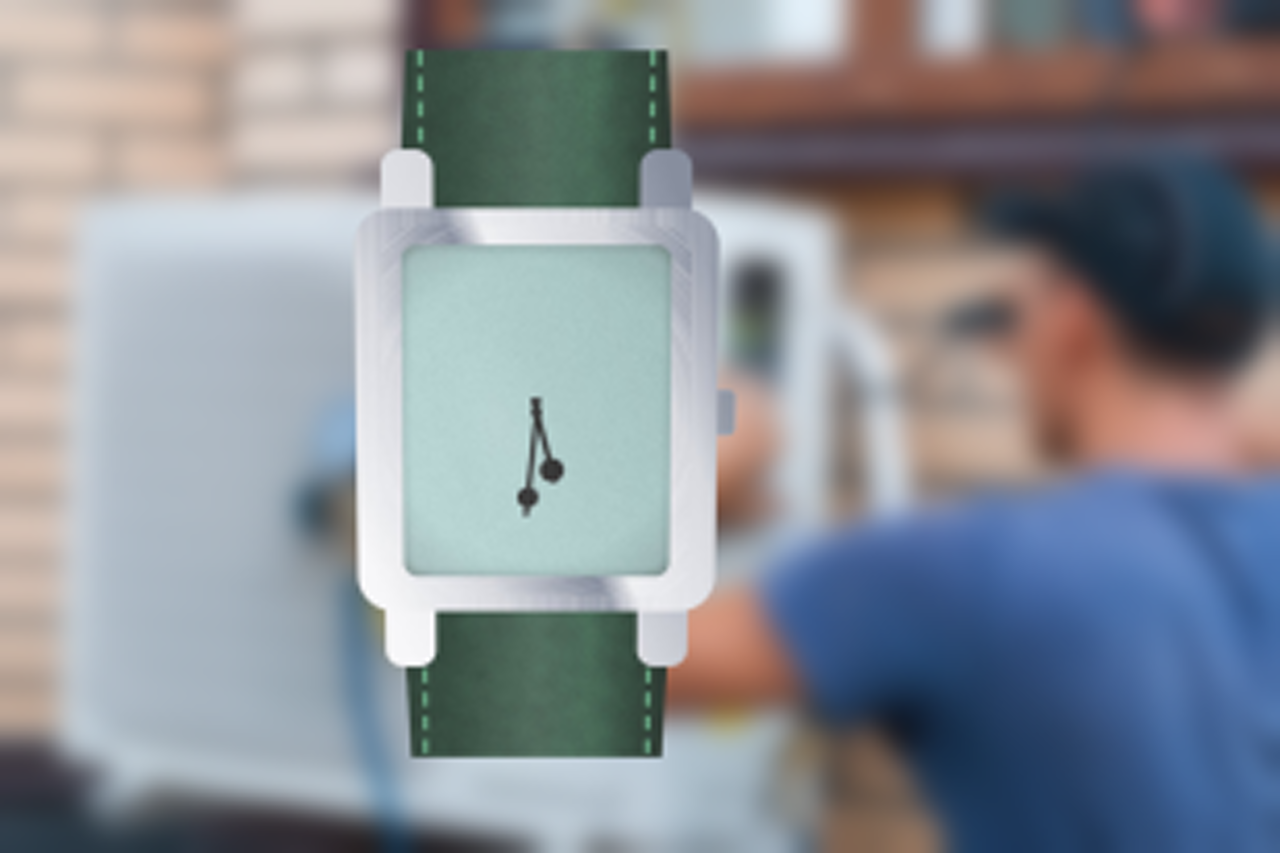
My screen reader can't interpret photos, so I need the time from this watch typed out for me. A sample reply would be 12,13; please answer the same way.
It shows 5,31
